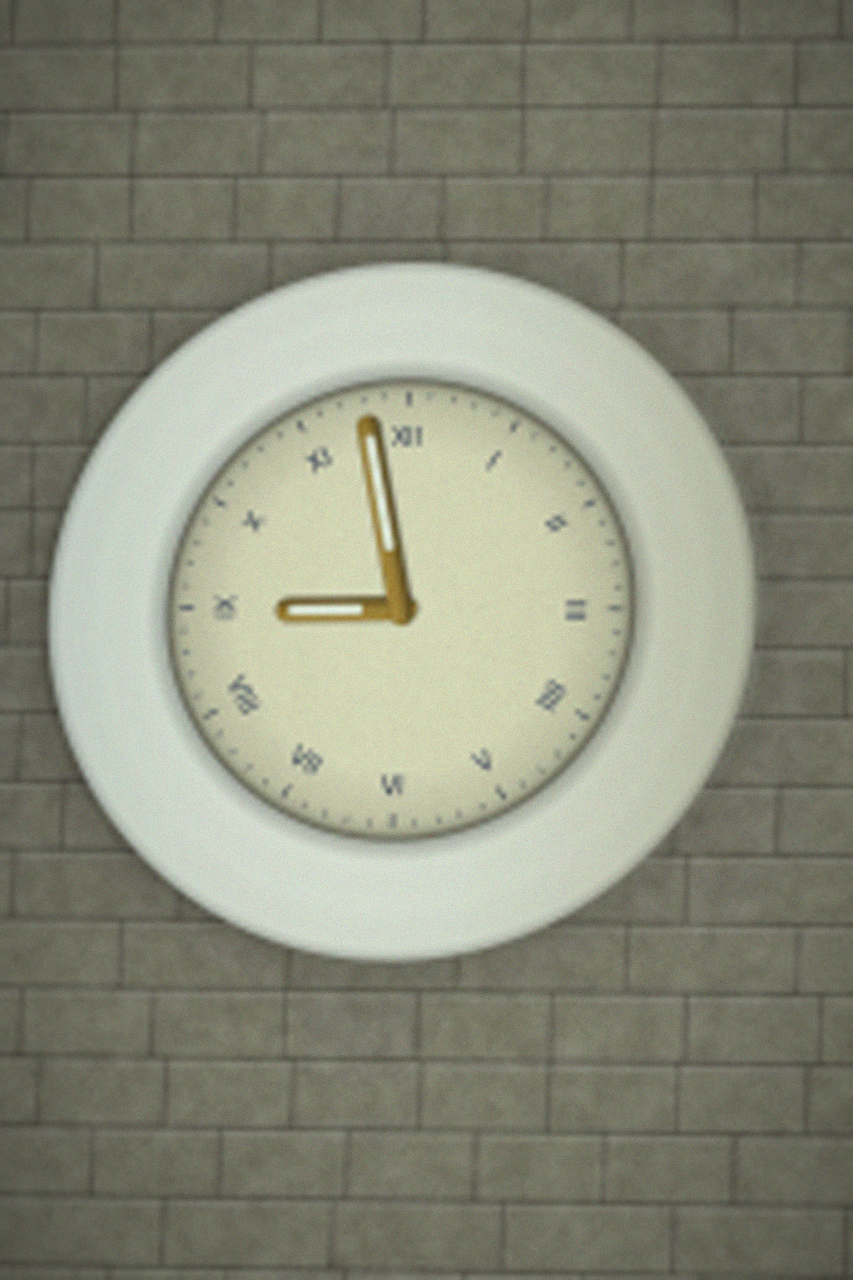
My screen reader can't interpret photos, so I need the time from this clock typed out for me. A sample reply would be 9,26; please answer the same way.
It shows 8,58
